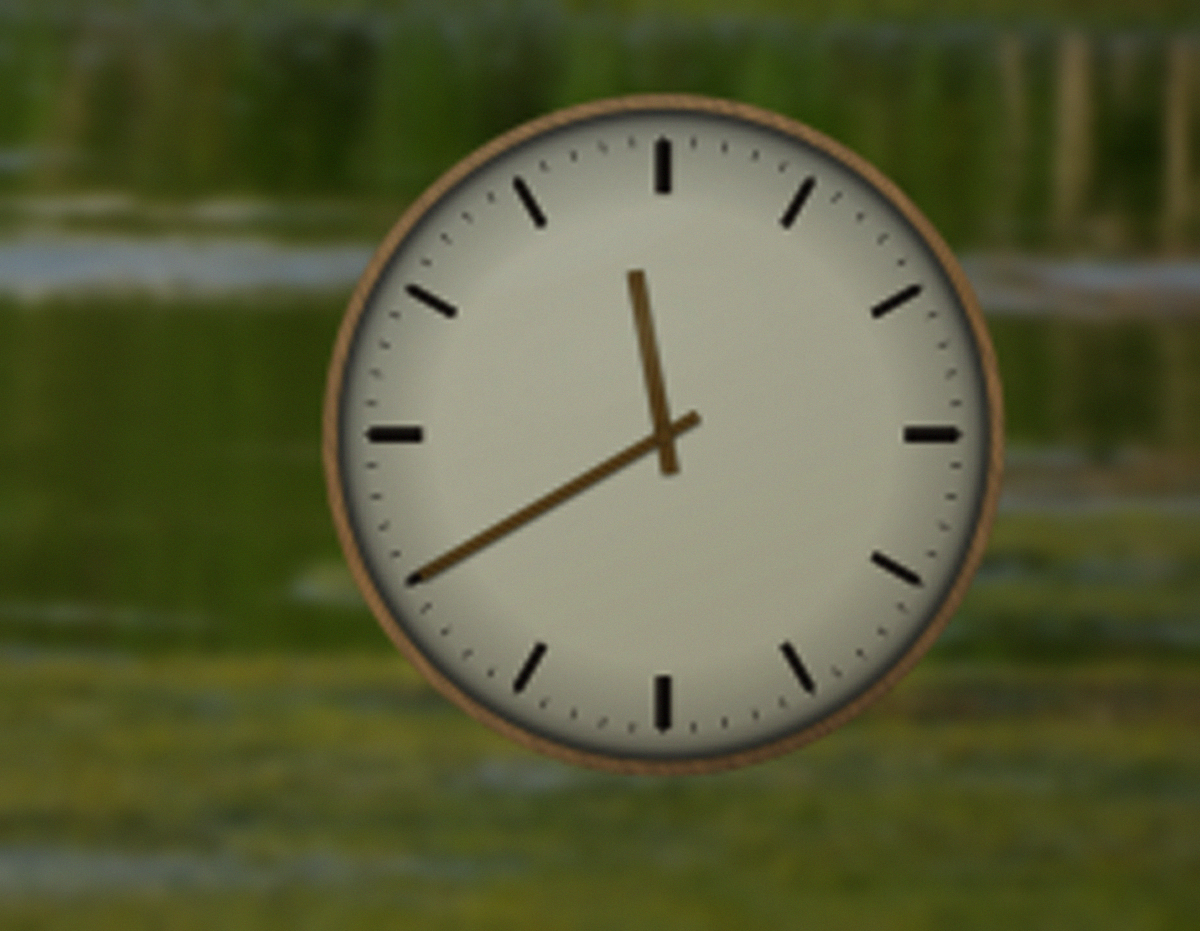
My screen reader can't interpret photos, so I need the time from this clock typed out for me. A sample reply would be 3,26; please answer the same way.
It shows 11,40
